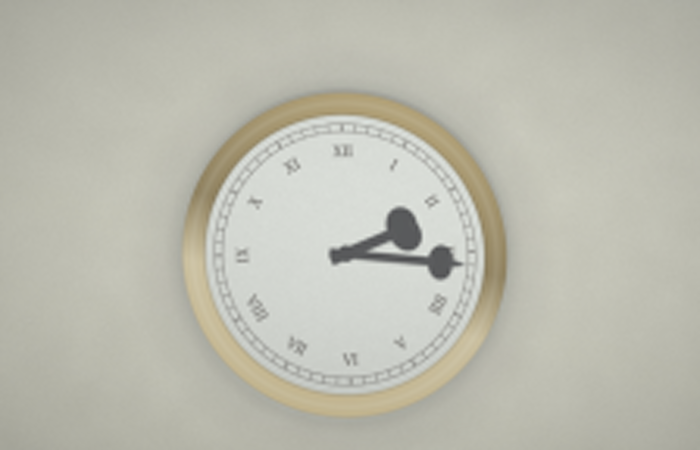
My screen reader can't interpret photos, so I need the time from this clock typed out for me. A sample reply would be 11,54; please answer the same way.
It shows 2,16
